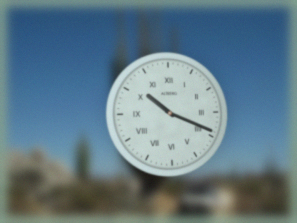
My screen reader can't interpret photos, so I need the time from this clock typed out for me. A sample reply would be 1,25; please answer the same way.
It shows 10,19
